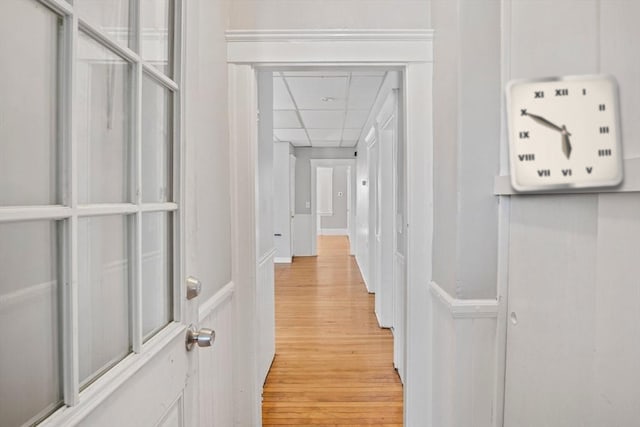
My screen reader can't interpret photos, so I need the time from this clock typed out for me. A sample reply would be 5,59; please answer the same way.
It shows 5,50
